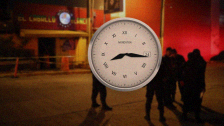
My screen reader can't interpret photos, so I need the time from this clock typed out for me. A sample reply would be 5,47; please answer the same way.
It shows 8,16
